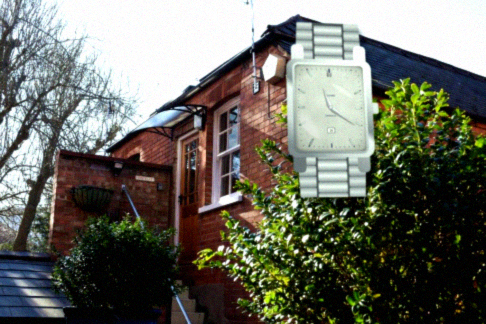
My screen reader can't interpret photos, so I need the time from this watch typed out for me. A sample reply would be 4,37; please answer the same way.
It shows 11,21
